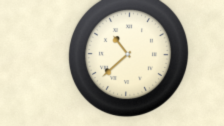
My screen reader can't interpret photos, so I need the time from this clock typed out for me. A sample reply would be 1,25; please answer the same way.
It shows 10,38
